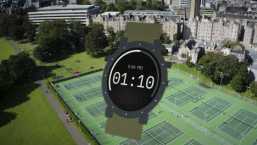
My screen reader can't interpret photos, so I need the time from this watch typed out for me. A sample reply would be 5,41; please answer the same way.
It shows 1,10
